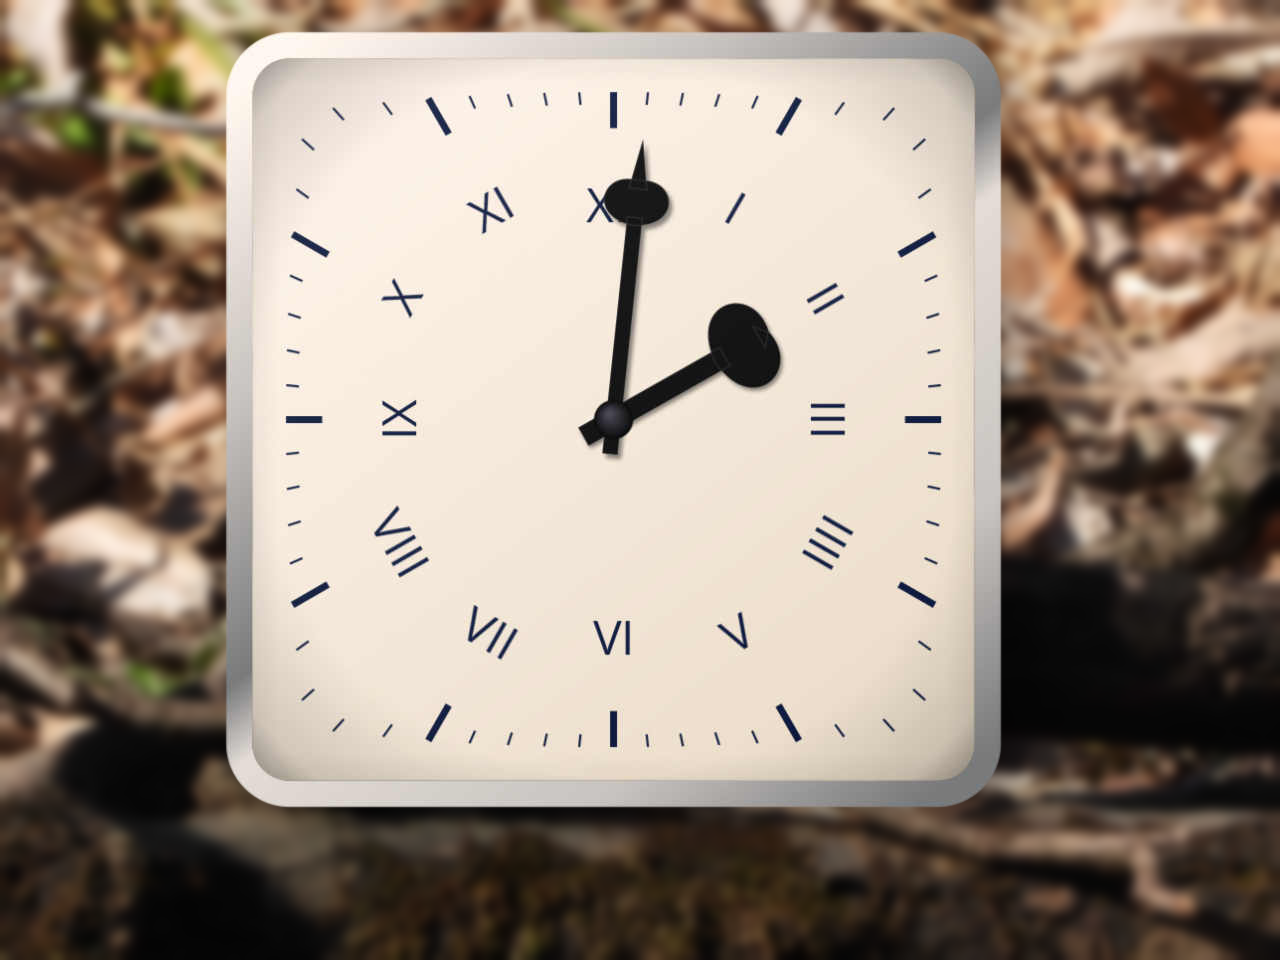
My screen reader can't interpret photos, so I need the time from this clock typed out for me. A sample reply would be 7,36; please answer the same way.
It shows 2,01
